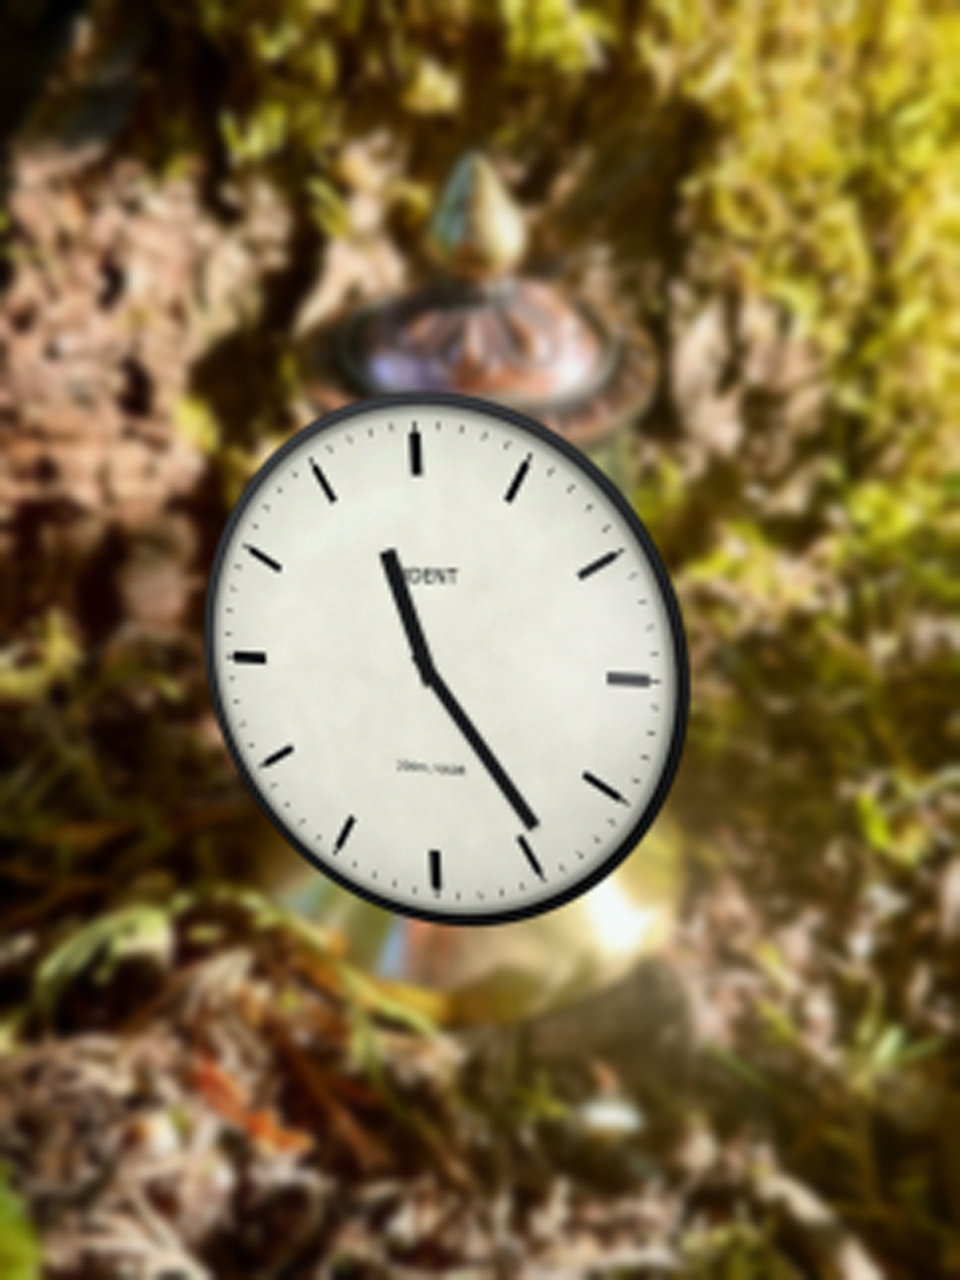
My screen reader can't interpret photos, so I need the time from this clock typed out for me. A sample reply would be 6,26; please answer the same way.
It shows 11,24
